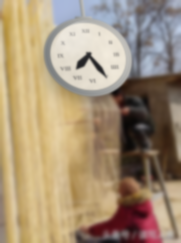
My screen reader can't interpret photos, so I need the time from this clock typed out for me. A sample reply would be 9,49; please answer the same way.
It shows 7,25
